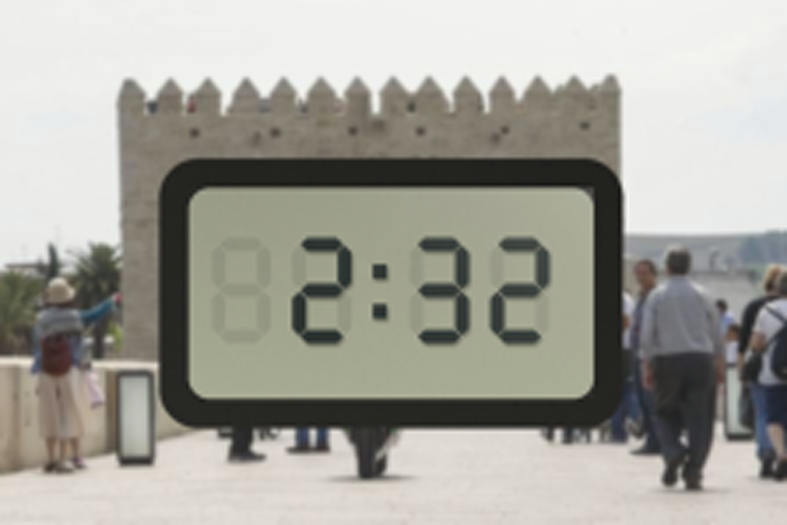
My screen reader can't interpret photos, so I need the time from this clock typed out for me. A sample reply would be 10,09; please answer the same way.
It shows 2,32
